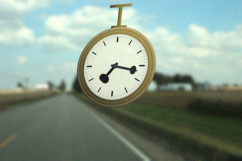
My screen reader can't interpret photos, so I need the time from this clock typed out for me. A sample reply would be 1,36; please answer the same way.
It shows 7,17
